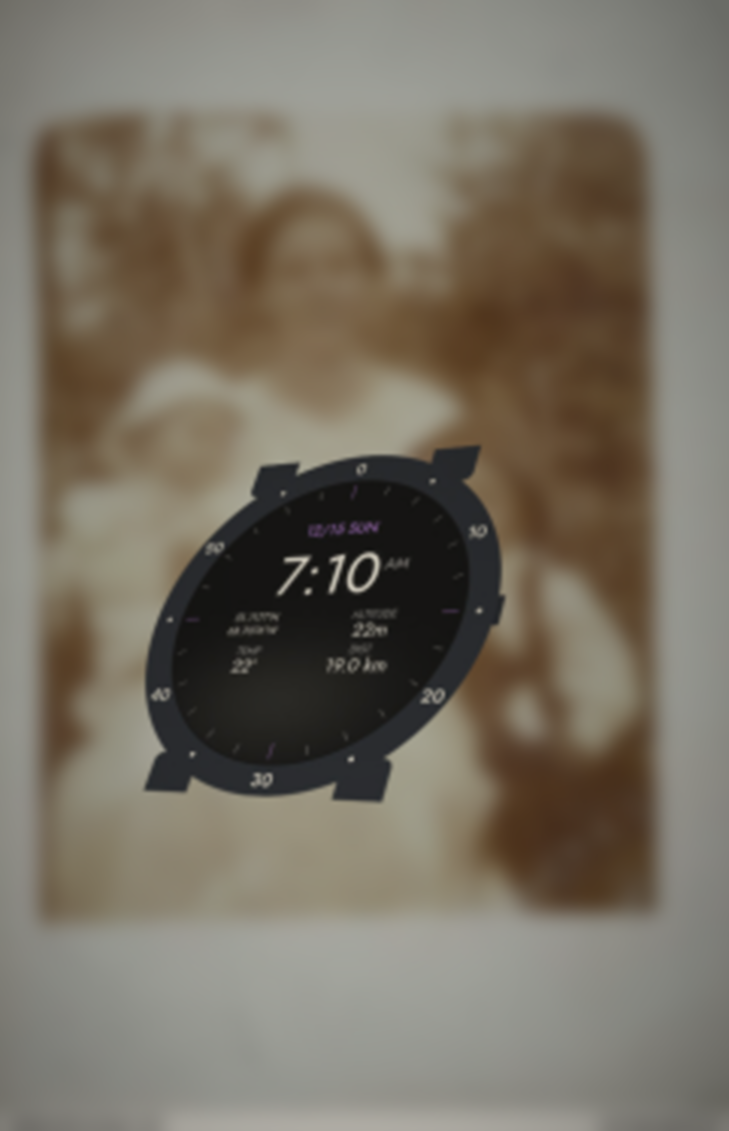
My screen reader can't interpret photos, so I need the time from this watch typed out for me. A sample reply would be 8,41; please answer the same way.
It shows 7,10
